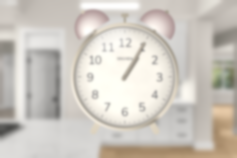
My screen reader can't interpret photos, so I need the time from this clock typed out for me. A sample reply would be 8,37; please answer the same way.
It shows 1,05
